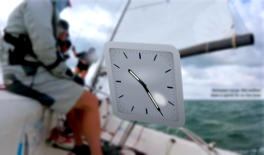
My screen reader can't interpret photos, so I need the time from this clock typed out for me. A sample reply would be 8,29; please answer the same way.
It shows 10,25
